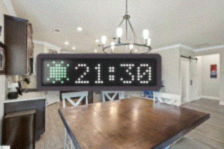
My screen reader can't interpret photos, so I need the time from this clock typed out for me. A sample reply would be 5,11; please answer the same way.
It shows 21,30
